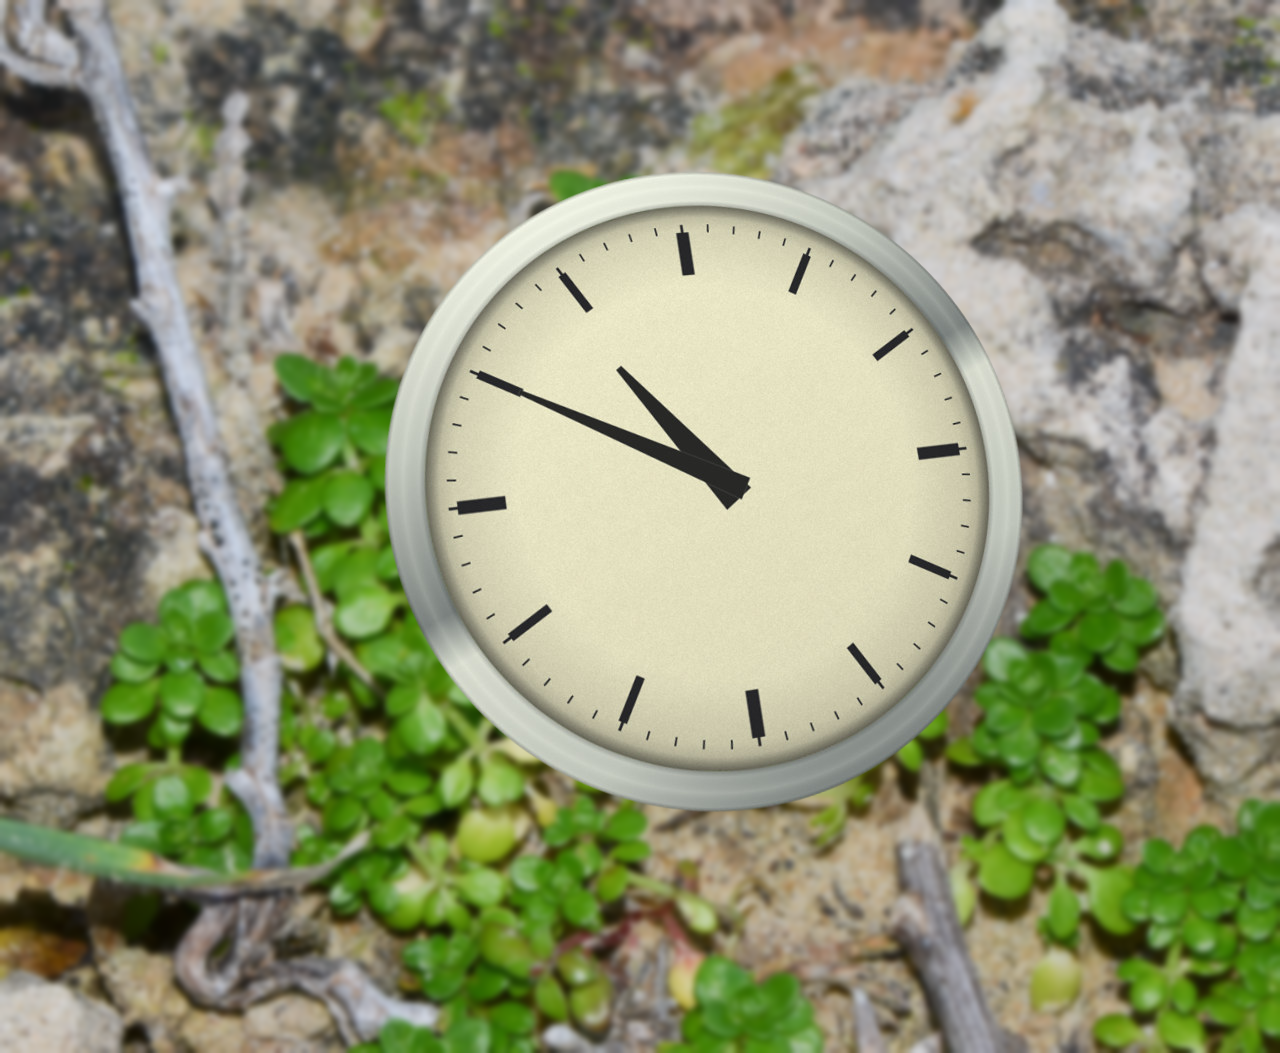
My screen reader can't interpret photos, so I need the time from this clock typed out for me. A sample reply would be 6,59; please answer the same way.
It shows 10,50
